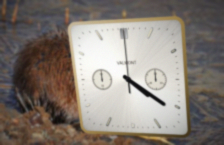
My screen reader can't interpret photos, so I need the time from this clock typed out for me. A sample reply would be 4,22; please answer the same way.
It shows 4,21
